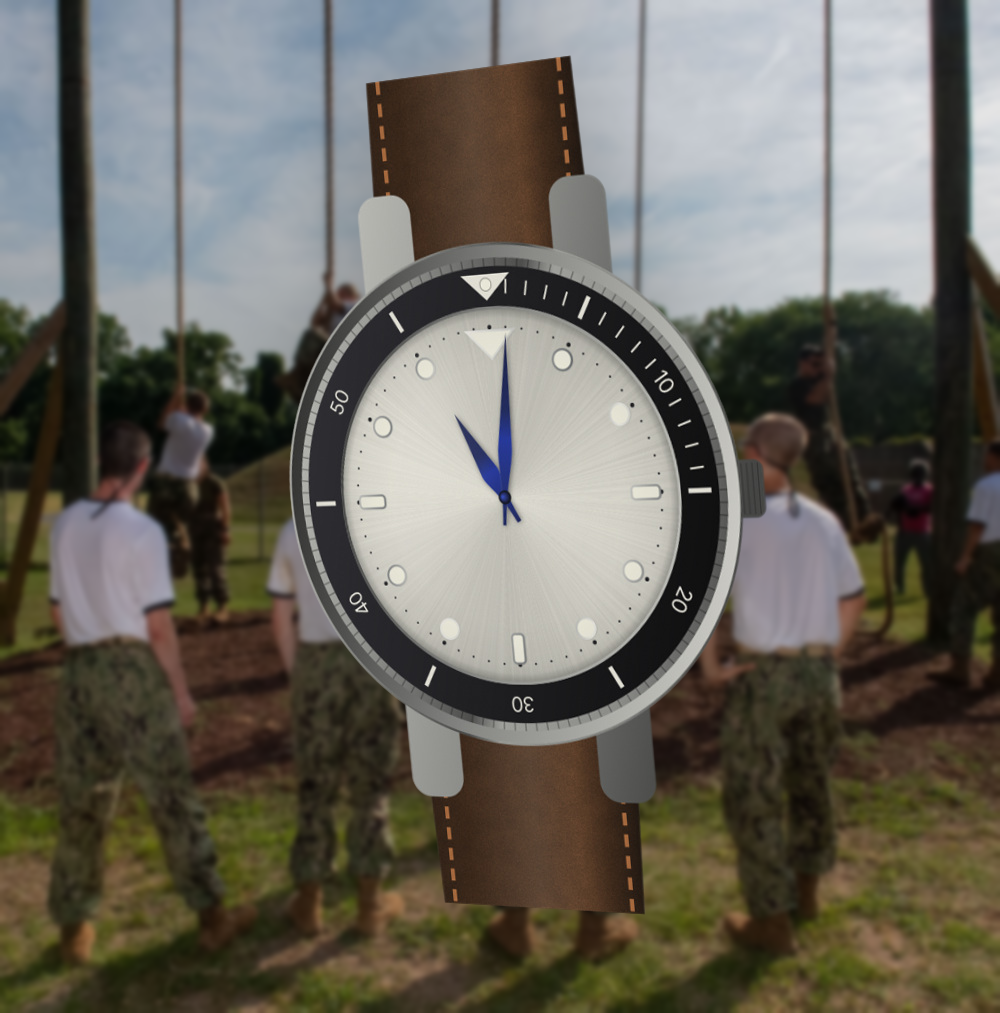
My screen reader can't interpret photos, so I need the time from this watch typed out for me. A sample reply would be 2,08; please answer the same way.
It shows 11,01
